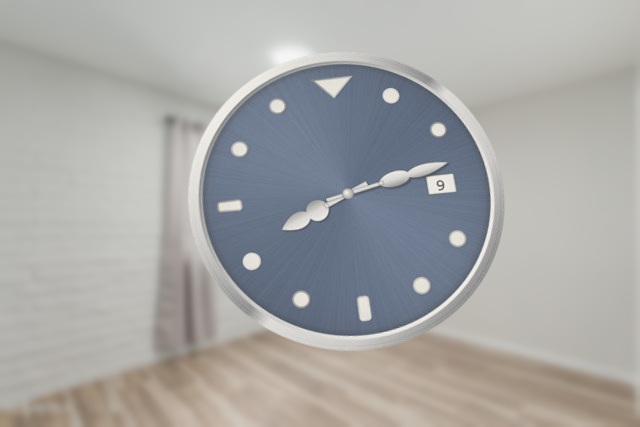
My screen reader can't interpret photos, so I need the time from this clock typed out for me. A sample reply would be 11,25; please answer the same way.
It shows 8,13
